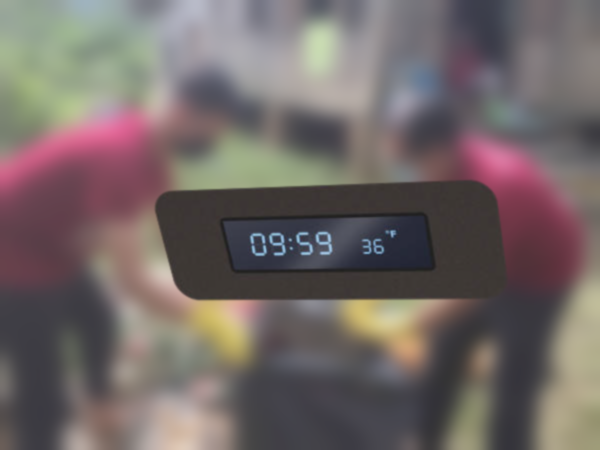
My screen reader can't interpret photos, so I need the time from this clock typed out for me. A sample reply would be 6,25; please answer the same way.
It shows 9,59
